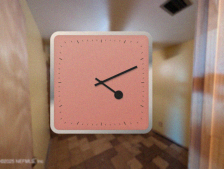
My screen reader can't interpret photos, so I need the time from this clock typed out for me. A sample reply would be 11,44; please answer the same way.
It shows 4,11
